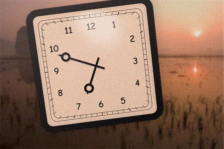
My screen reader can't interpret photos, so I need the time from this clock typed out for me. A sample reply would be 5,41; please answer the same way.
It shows 6,49
